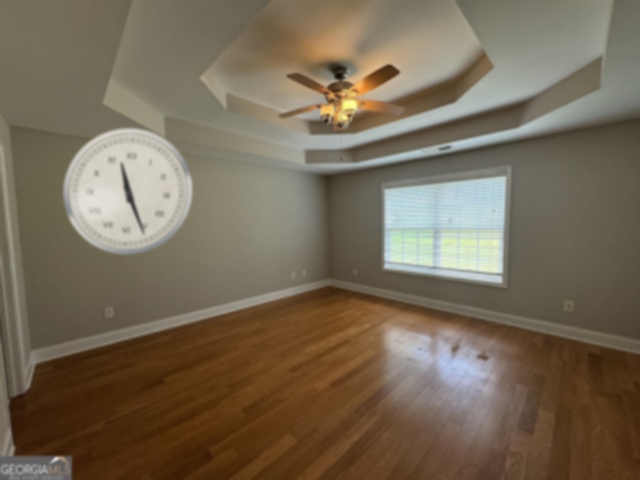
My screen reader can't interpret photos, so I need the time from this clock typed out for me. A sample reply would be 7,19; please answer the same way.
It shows 11,26
